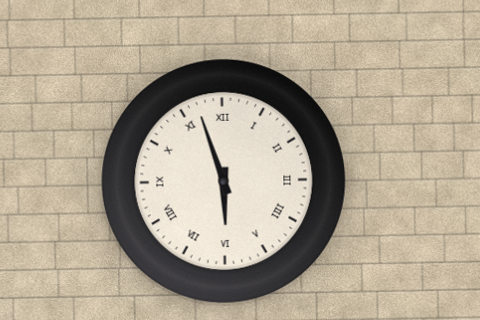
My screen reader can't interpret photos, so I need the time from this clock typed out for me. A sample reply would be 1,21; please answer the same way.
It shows 5,57
